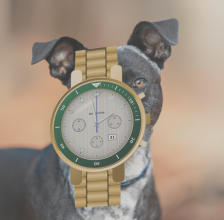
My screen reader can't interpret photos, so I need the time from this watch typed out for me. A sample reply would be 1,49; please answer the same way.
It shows 1,58
